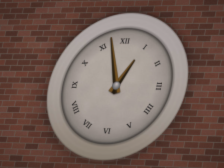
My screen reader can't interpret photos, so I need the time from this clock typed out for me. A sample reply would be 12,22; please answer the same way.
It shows 12,57
